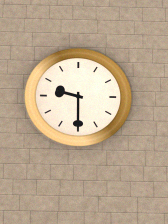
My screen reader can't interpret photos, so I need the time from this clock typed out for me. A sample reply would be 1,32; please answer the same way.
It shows 9,30
